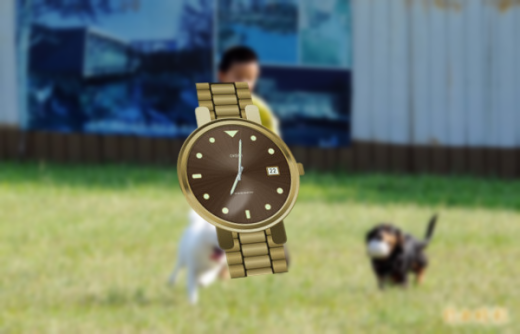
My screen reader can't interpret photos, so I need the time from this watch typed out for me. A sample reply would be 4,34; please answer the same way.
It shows 7,02
